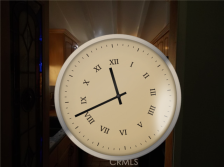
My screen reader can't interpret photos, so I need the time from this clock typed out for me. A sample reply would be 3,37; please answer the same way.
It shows 11,42
